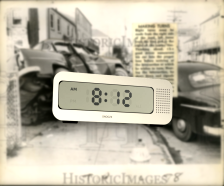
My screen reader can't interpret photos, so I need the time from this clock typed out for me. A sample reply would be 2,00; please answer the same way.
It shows 8,12
